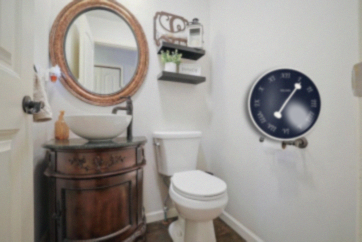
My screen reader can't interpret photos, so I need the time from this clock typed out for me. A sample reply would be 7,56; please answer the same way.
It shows 7,06
